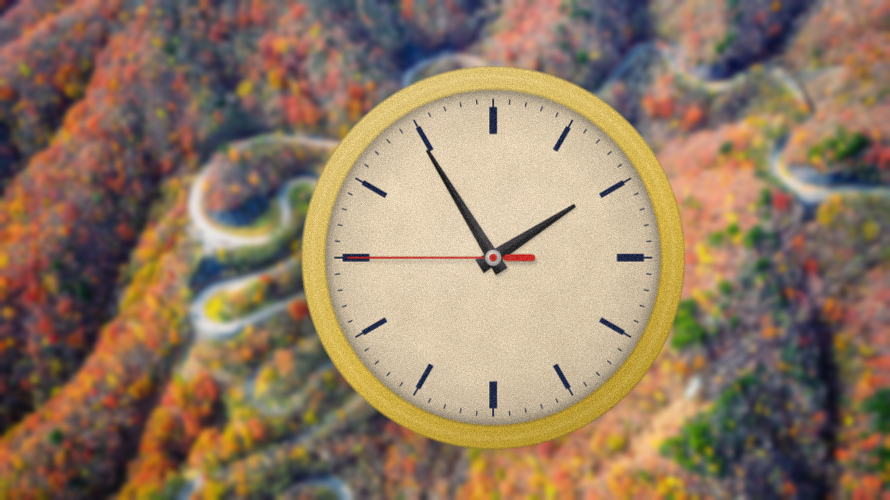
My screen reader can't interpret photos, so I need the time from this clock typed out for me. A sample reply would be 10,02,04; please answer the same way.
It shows 1,54,45
